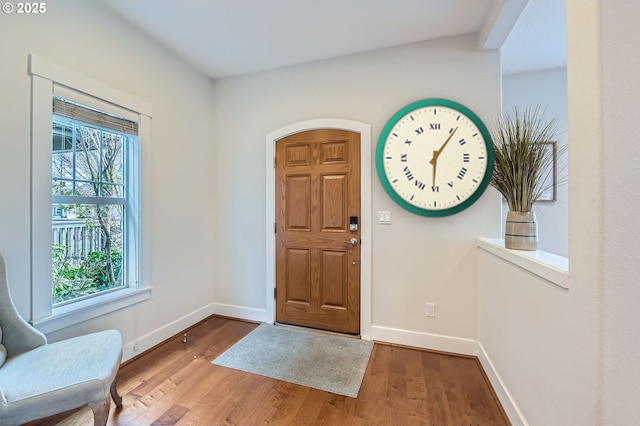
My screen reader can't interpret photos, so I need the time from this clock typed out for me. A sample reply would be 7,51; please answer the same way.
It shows 6,06
